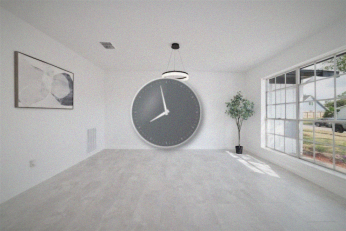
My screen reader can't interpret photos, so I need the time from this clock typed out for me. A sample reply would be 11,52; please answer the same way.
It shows 7,58
